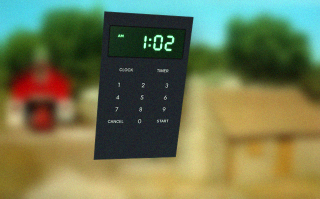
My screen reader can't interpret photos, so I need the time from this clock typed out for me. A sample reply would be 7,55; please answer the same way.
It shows 1,02
